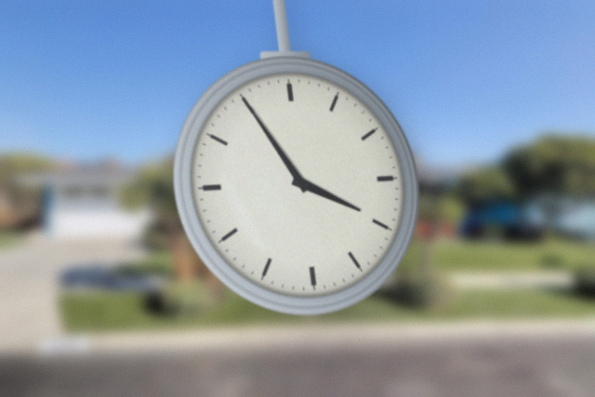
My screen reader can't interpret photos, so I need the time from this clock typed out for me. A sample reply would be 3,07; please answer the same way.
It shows 3,55
